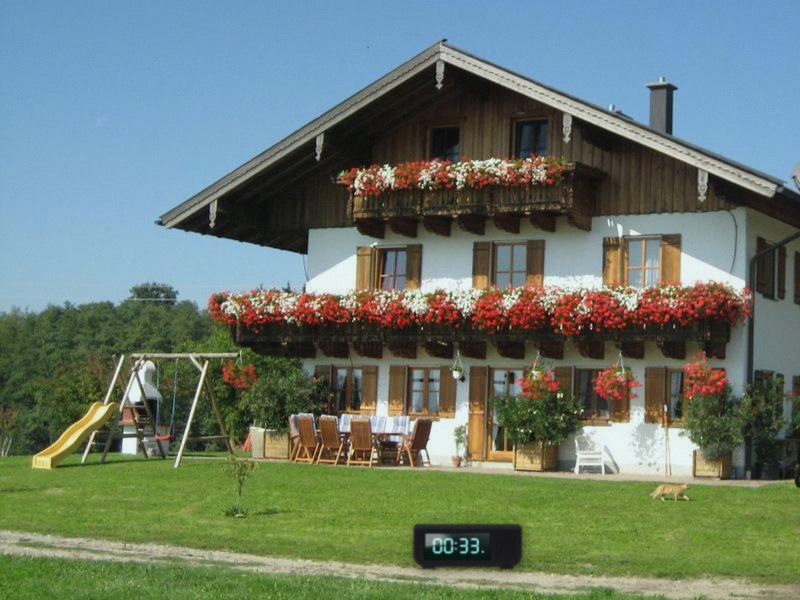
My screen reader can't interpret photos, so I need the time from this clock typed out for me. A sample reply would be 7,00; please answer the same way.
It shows 0,33
